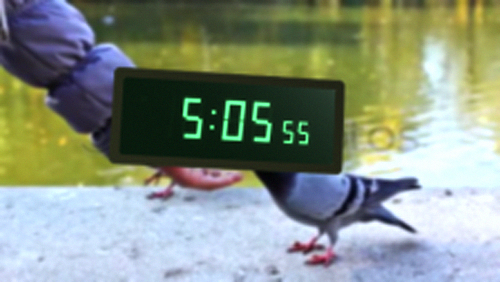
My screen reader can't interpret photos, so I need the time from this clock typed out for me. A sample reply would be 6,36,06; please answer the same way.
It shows 5,05,55
